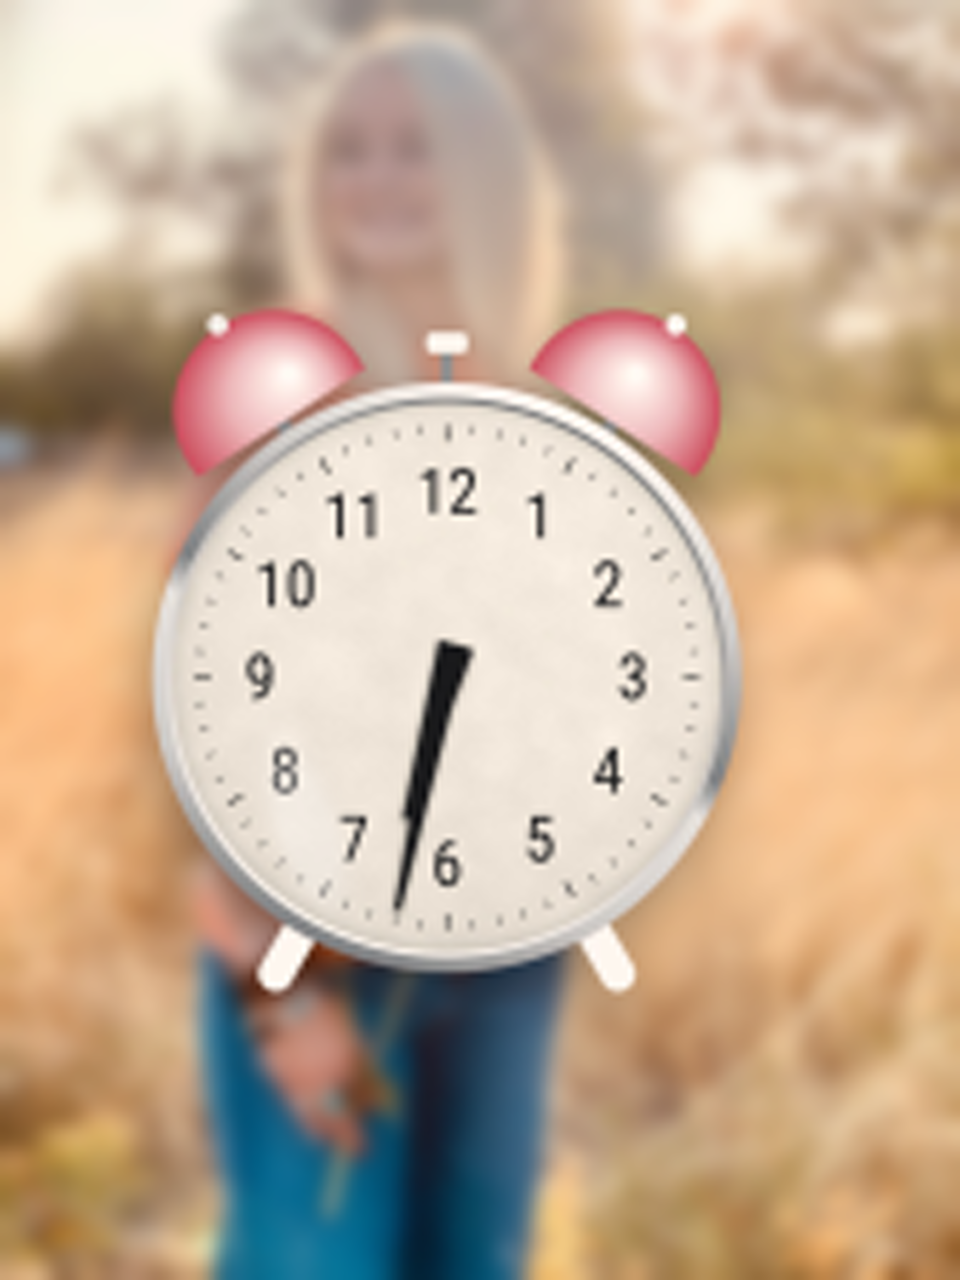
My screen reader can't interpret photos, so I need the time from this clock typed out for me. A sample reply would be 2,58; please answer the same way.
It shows 6,32
